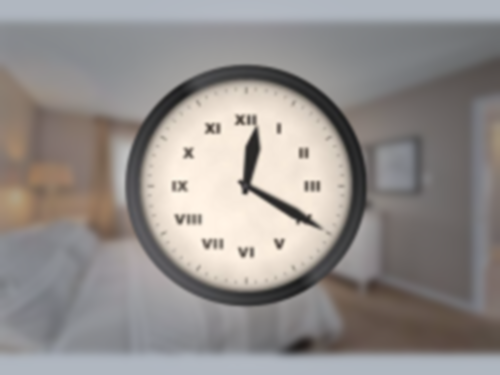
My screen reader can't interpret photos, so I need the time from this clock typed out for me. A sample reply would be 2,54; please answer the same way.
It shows 12,20
